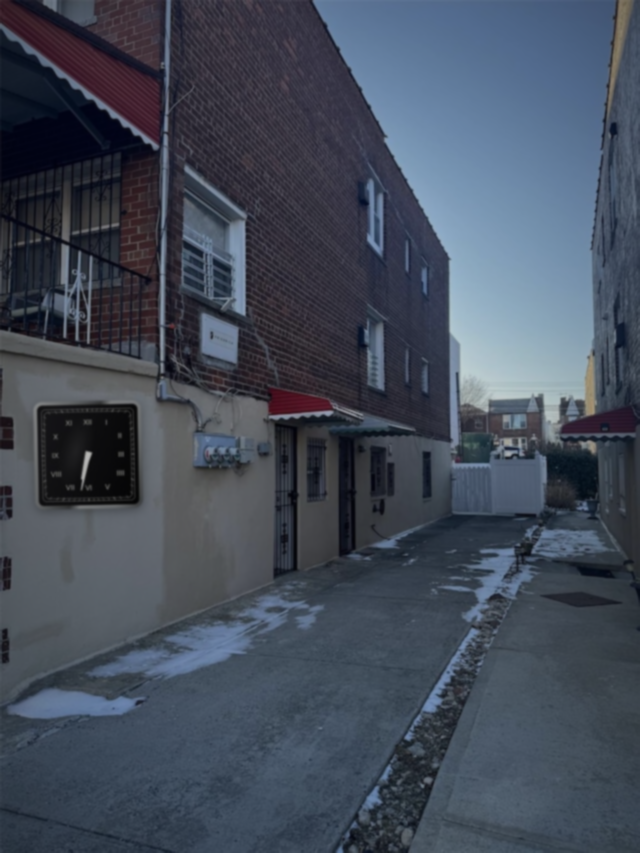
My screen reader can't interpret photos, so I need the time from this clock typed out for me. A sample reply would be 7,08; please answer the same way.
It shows 6,32
